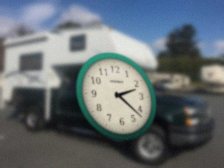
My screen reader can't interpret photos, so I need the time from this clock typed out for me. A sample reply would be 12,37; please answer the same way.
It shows 2,22
